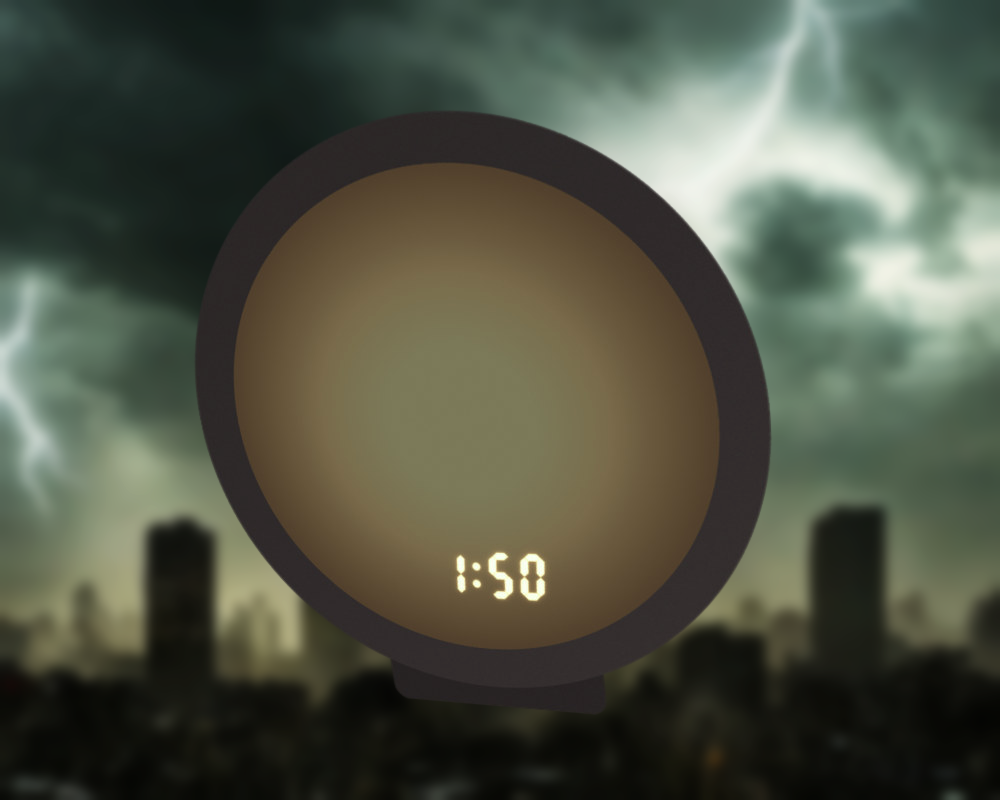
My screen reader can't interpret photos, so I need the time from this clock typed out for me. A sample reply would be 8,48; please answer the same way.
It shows 1,50
